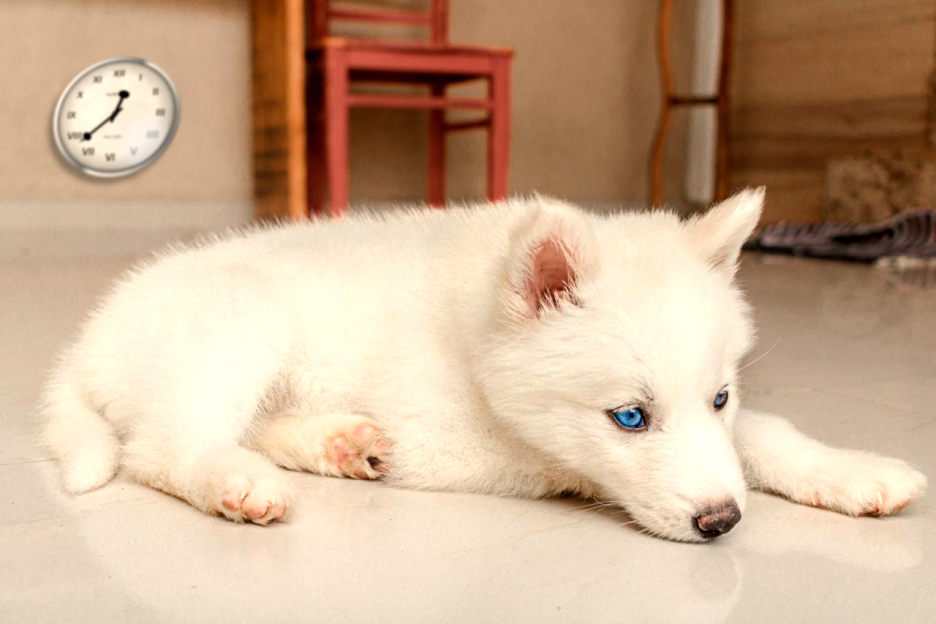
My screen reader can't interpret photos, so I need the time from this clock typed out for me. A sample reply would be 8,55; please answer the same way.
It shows 12,38
